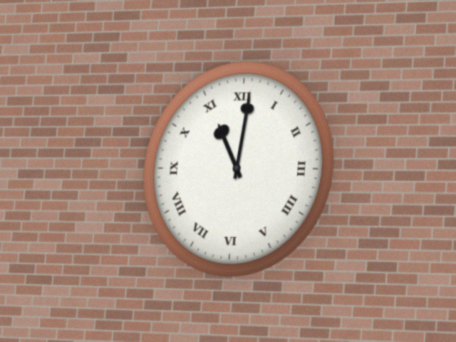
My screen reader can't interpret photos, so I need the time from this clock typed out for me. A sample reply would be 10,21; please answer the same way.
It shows 11,01
